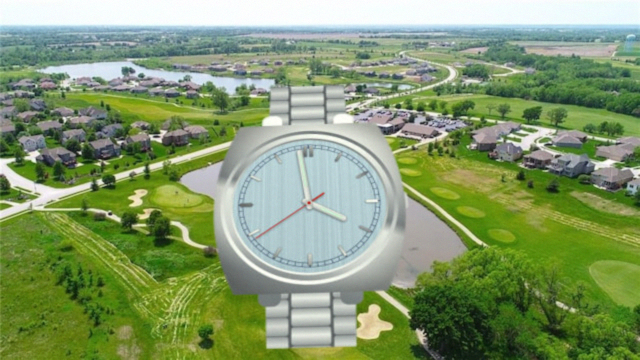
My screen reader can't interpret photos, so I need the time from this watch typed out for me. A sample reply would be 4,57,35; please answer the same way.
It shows 3,58,39
